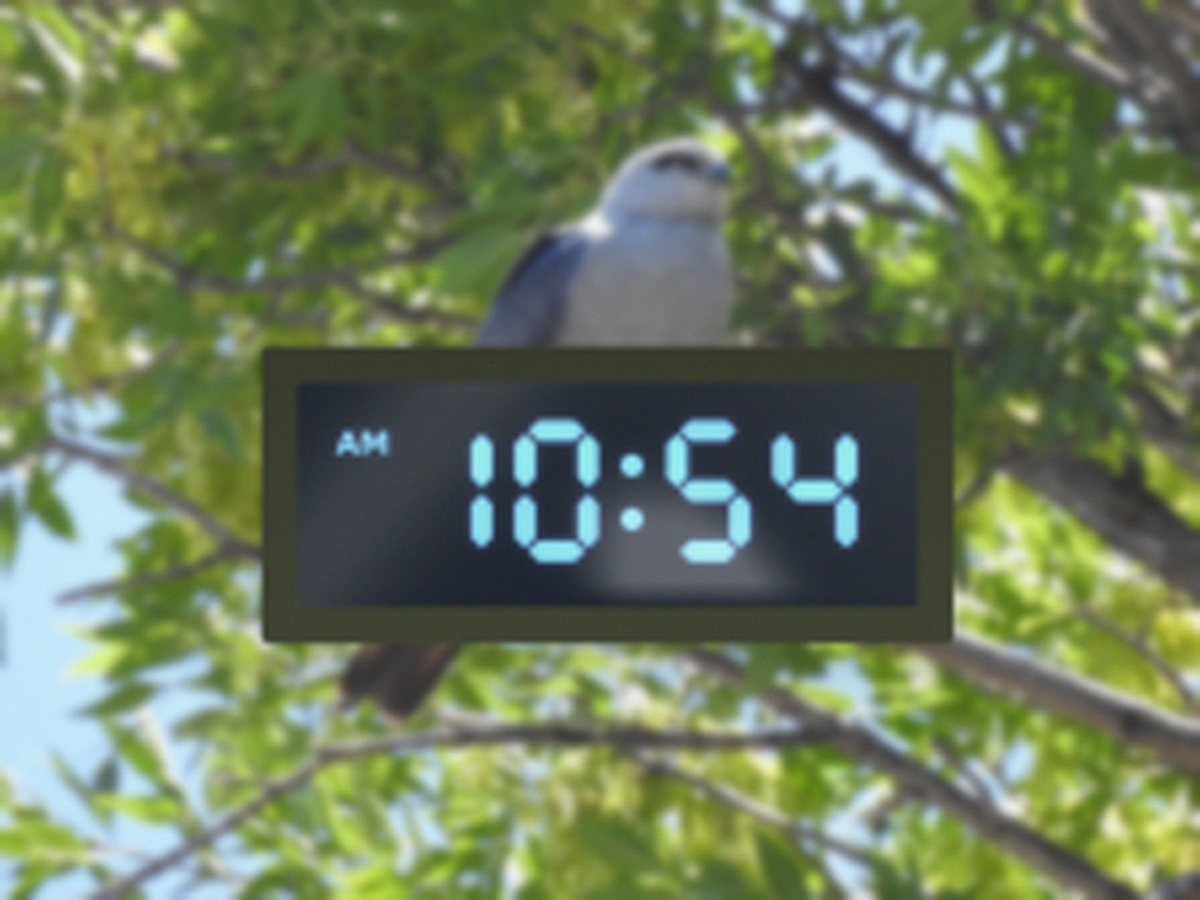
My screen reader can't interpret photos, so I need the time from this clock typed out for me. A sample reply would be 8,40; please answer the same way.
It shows 10,54
